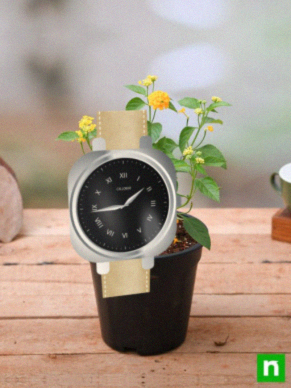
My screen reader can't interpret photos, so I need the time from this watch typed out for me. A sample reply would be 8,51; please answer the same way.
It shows 1,44
